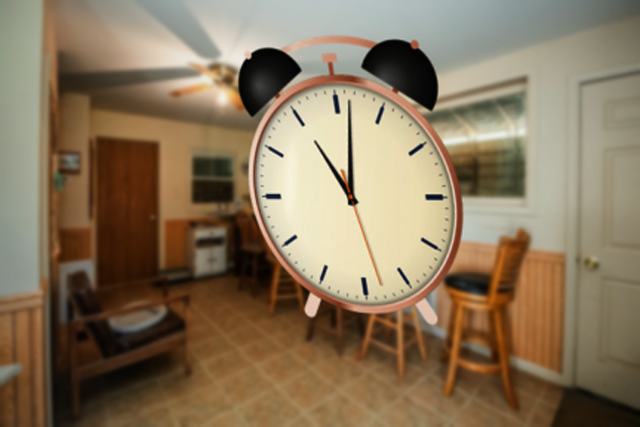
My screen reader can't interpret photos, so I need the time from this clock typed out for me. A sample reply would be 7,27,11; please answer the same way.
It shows 11,01,28
